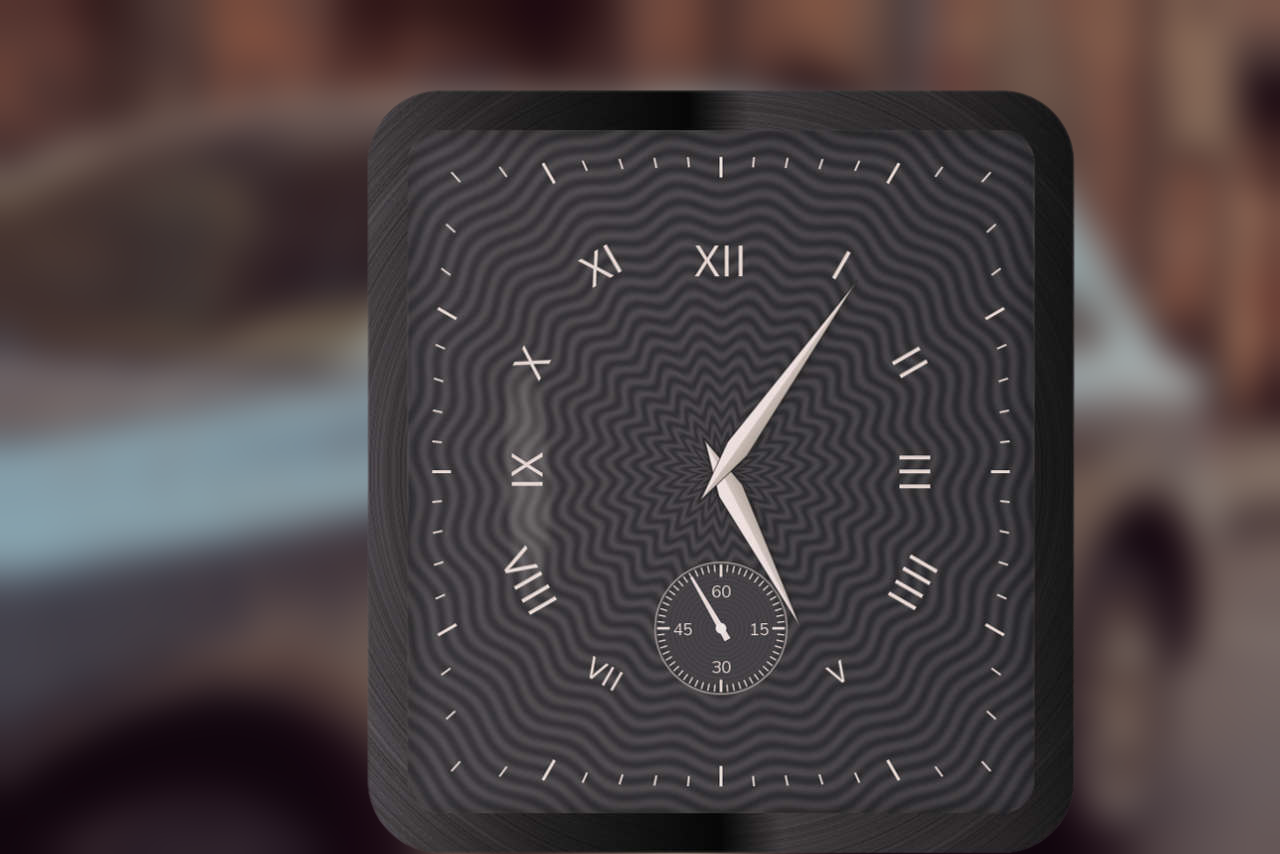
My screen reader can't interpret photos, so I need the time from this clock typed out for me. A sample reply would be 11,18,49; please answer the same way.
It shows 5,05,55
